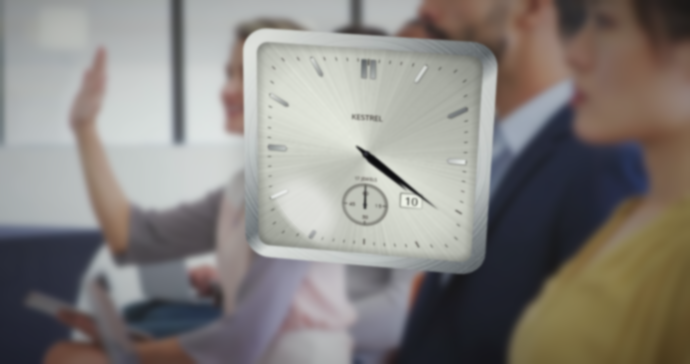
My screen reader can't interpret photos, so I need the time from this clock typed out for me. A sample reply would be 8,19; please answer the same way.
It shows 4,21
